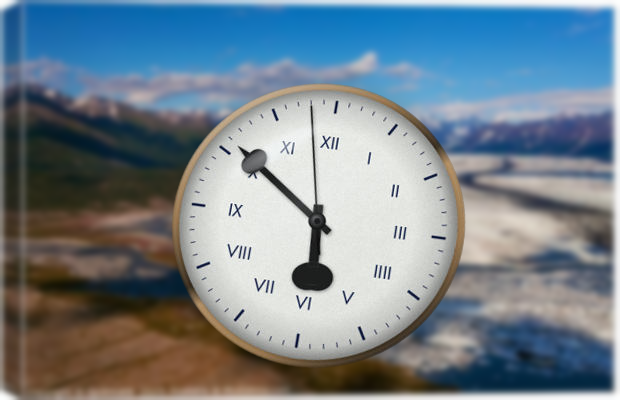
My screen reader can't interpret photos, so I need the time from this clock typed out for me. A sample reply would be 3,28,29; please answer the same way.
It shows 5,50,58
